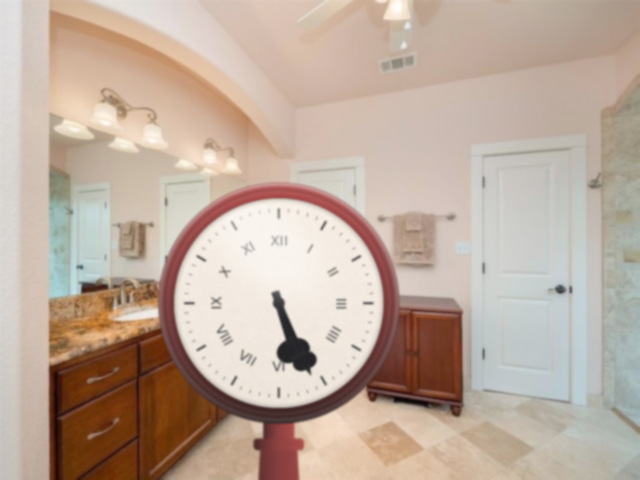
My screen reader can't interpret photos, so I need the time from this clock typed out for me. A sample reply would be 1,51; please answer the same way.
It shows 5,26
